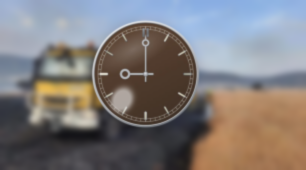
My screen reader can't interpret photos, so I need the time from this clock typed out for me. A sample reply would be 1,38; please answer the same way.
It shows 9,00
